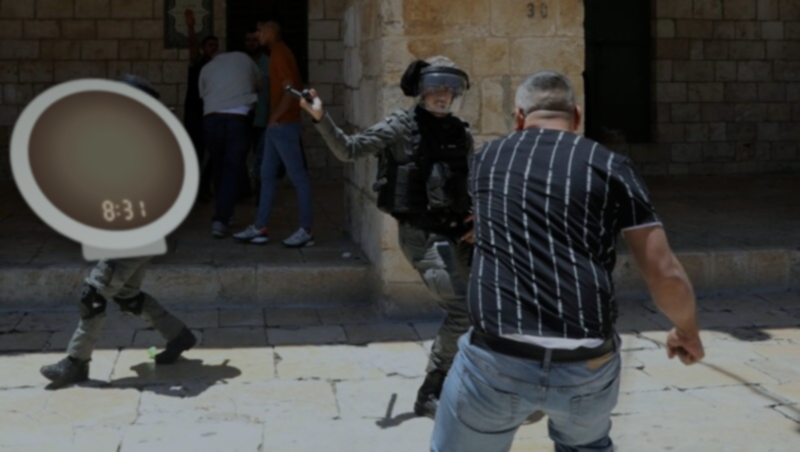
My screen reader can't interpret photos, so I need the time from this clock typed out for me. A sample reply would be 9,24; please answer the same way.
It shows 8,31
